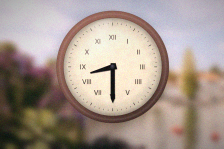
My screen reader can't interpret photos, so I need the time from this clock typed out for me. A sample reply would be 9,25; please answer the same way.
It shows 8,30
